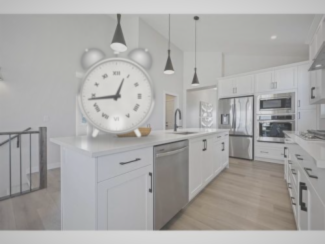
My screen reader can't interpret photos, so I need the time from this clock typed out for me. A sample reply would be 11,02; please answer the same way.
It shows 12,44
